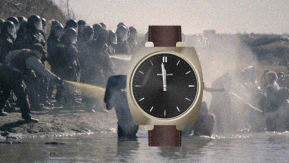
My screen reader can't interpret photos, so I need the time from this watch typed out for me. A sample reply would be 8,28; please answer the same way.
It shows 11,59
